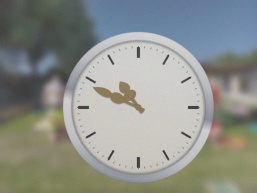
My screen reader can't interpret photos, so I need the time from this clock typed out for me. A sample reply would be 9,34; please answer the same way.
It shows 10,49
